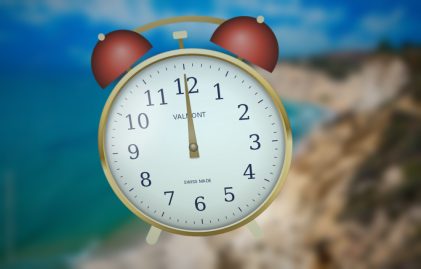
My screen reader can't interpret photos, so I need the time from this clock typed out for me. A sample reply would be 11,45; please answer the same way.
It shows 12,00
